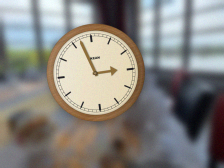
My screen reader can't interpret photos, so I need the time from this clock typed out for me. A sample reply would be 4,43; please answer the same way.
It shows 2,57
